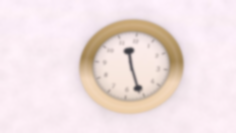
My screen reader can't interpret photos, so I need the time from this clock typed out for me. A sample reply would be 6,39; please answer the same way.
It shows 11,26
